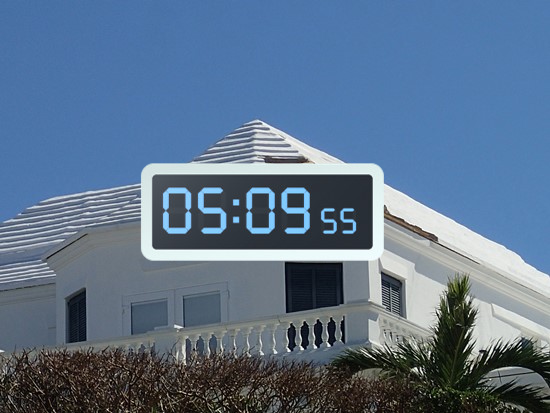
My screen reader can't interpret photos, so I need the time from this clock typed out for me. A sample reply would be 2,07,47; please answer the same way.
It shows 5,09,55
